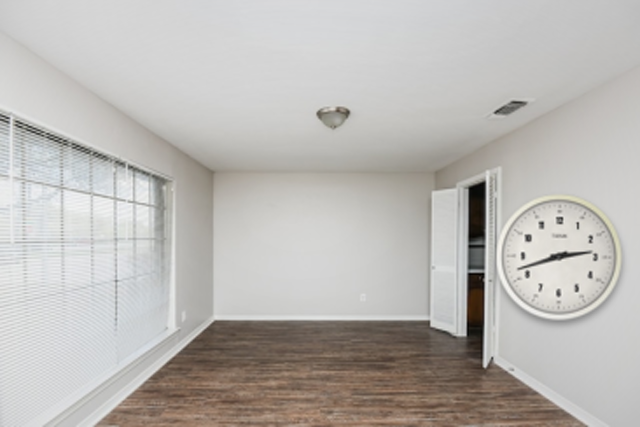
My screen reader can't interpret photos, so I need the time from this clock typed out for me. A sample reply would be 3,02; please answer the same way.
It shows 2,42
